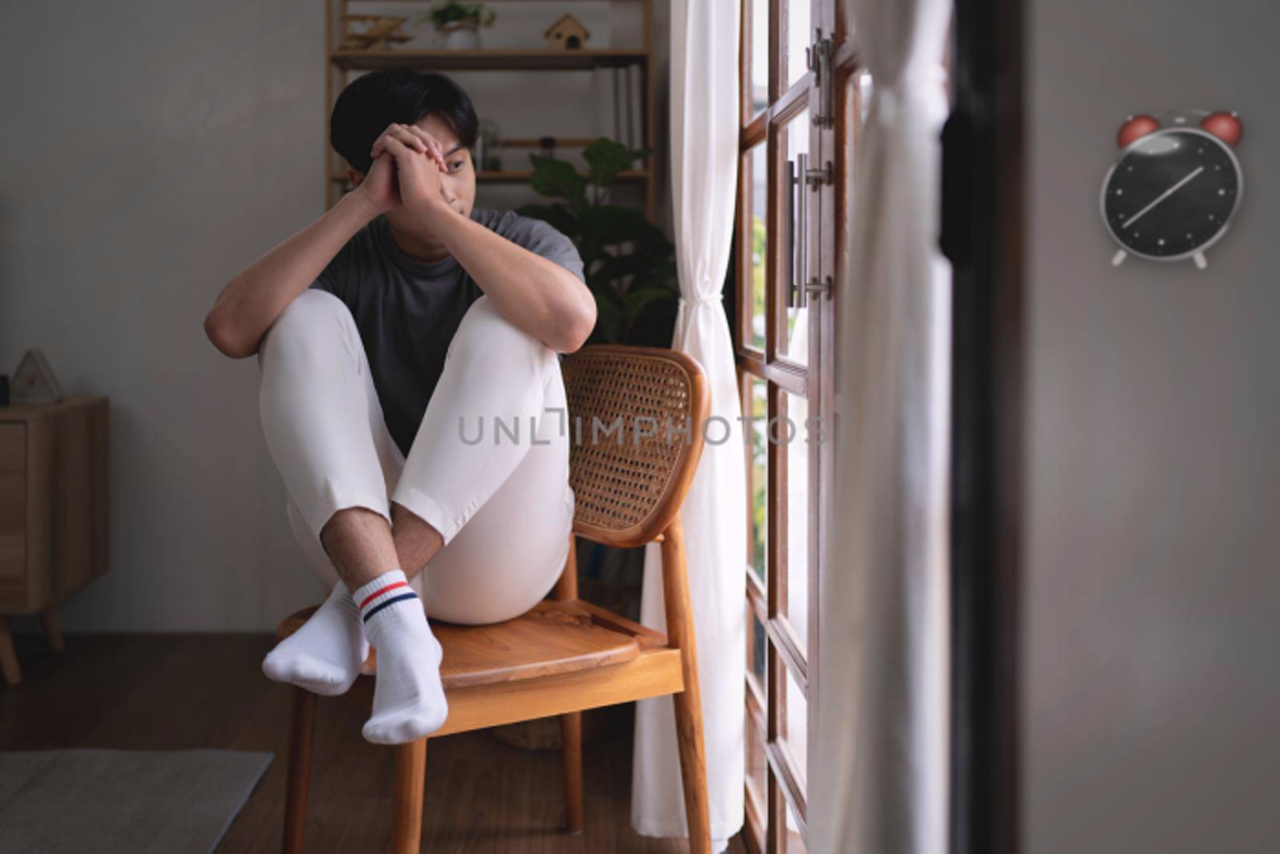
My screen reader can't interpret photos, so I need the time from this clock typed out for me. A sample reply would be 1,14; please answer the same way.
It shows 1,38
